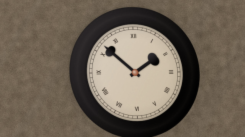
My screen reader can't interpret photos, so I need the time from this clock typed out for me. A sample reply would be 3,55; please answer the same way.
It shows 1,52
